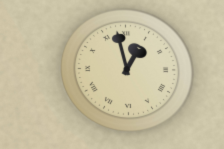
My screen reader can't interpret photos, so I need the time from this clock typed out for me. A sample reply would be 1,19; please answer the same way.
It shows 12,58
